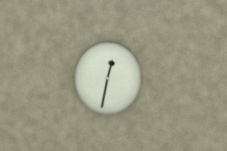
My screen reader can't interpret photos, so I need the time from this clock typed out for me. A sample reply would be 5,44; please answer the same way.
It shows 12,32
